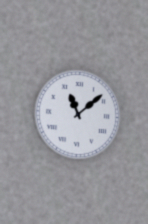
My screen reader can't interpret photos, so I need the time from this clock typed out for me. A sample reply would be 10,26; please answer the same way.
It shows 11,08
